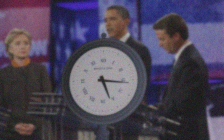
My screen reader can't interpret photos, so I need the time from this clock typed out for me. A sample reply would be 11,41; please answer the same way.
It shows 5,16
